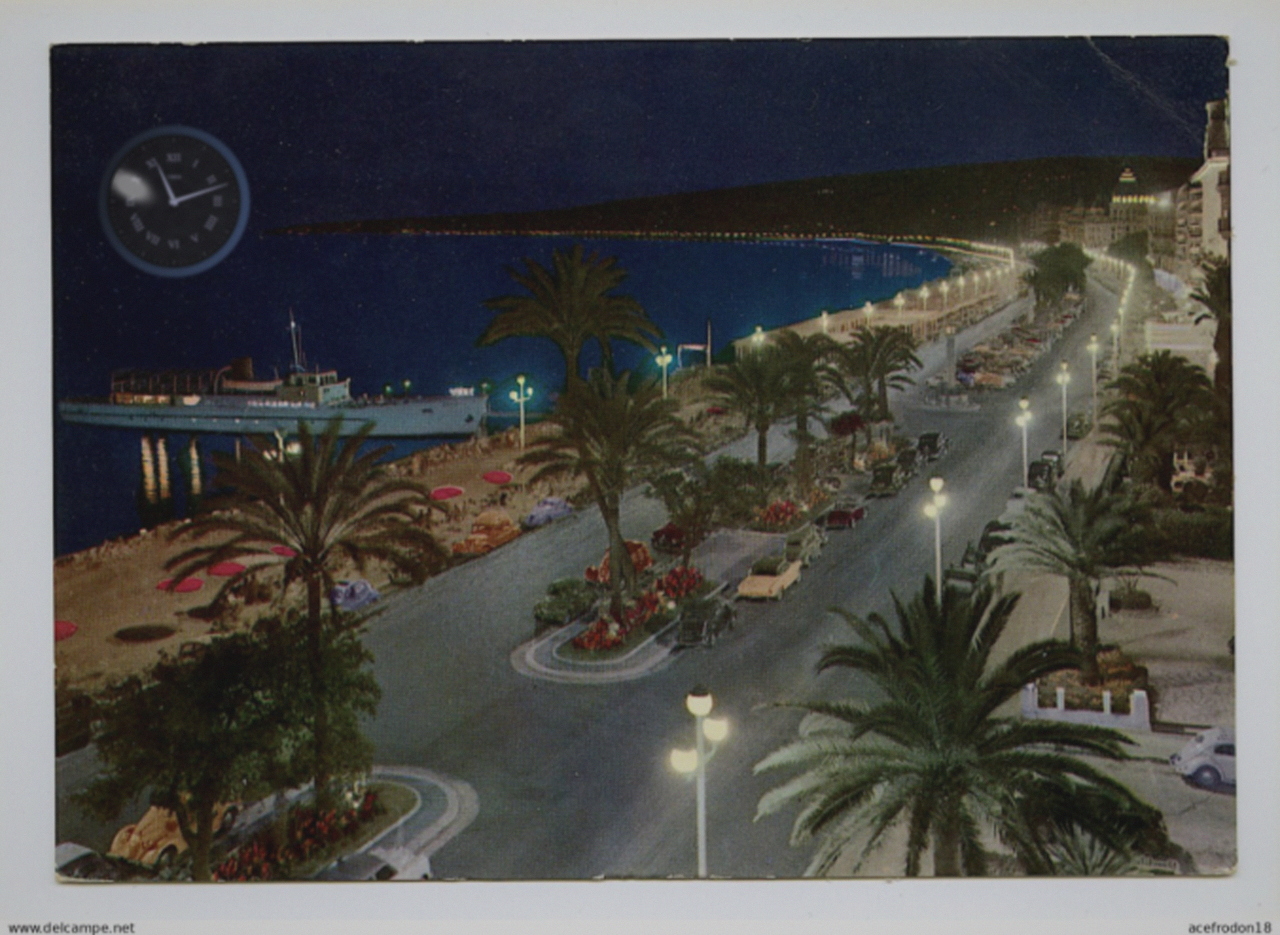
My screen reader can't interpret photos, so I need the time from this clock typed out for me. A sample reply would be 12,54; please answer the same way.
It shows 11,12
